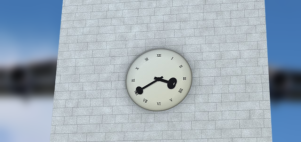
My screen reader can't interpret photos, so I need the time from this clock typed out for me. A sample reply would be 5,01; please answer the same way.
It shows 3,40
